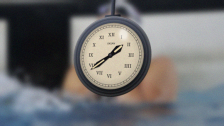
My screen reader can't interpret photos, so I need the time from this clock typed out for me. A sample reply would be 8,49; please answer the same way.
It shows 1,39
